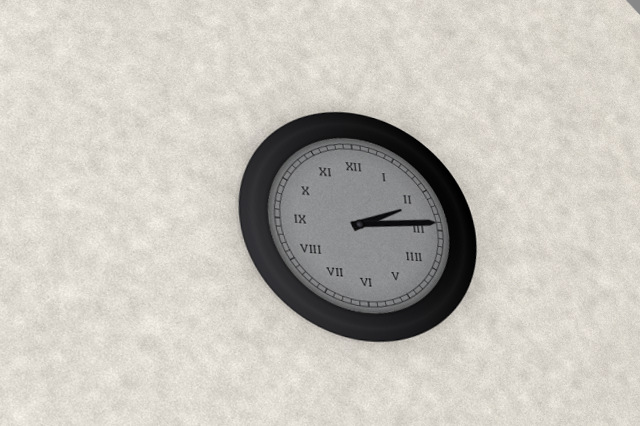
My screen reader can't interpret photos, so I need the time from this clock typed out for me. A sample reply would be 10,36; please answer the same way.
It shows 2,14
